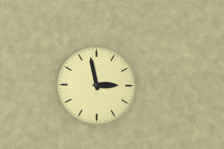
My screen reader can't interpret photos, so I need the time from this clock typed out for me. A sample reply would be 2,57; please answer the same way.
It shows 2,58
